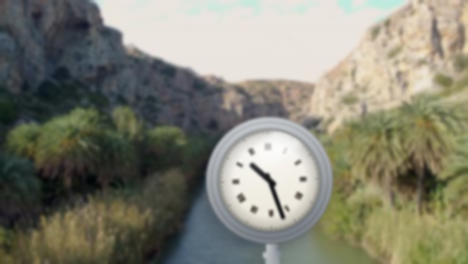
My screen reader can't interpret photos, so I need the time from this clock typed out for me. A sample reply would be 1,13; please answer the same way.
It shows 10,27
